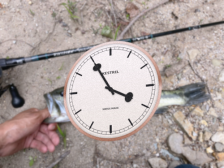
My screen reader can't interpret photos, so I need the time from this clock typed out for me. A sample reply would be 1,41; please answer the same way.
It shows 3,55
